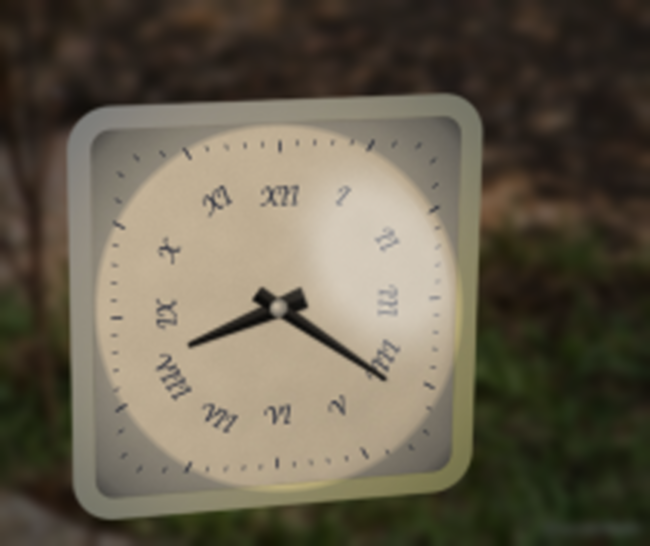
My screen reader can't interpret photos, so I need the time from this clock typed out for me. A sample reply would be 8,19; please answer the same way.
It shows 8,21
